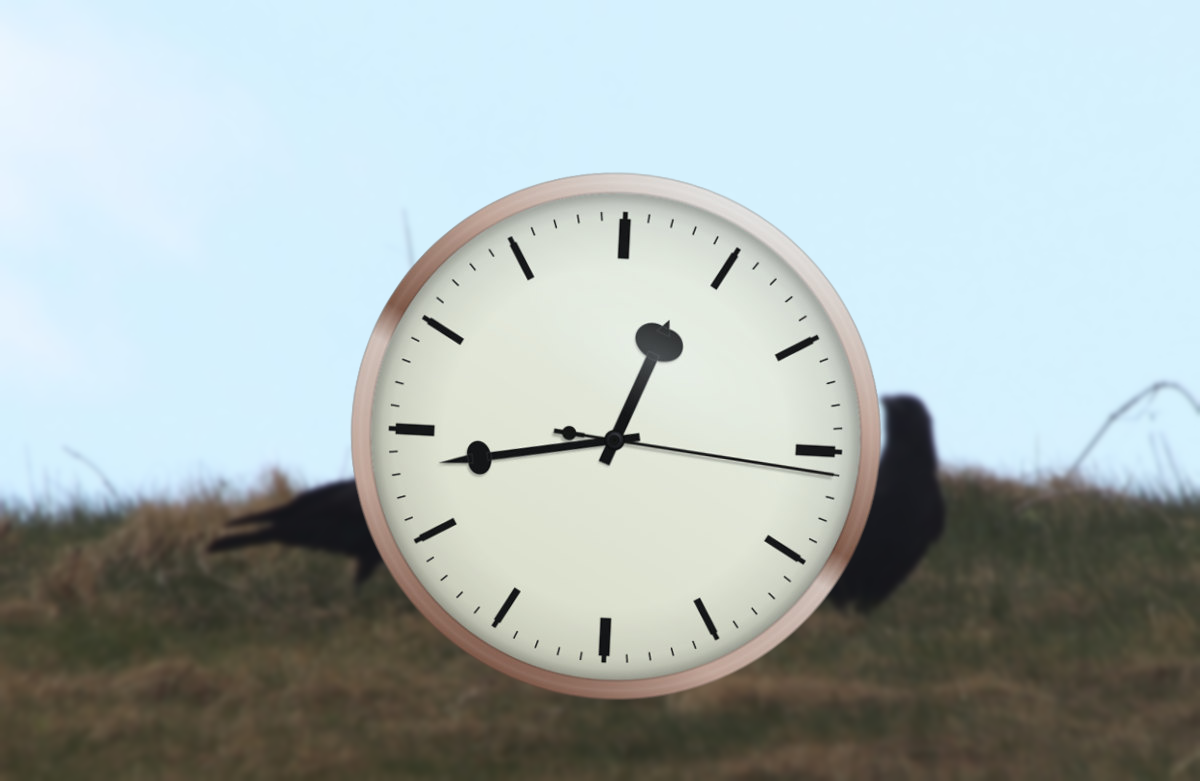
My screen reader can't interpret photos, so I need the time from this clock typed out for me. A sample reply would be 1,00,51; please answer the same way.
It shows 12,43,16
